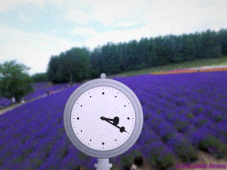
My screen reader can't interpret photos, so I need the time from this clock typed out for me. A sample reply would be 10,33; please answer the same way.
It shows 3,20
